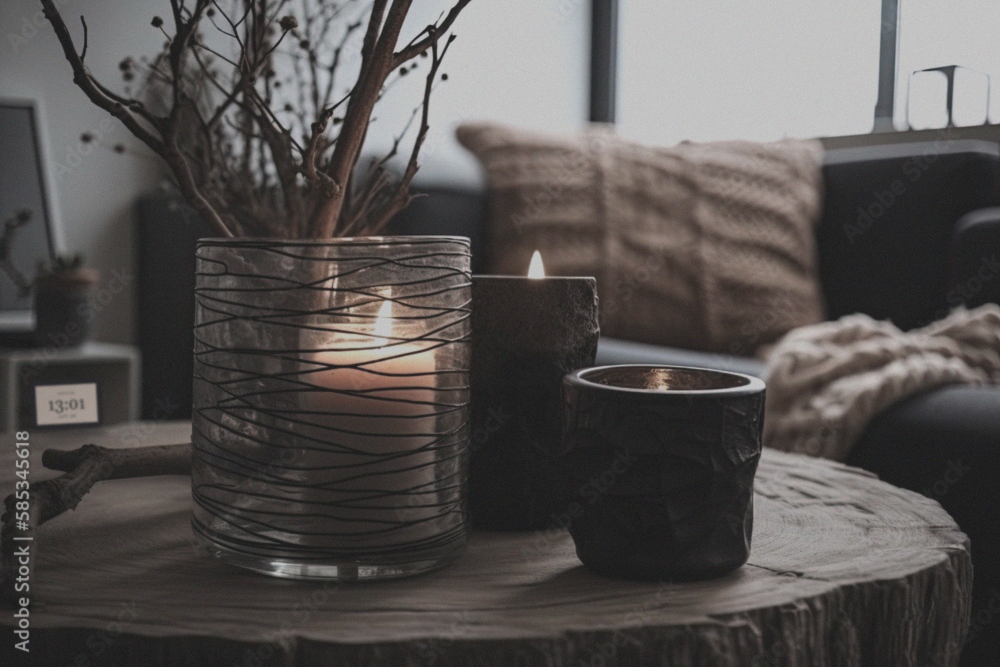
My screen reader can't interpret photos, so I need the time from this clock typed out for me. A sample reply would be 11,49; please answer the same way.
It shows 13,01
